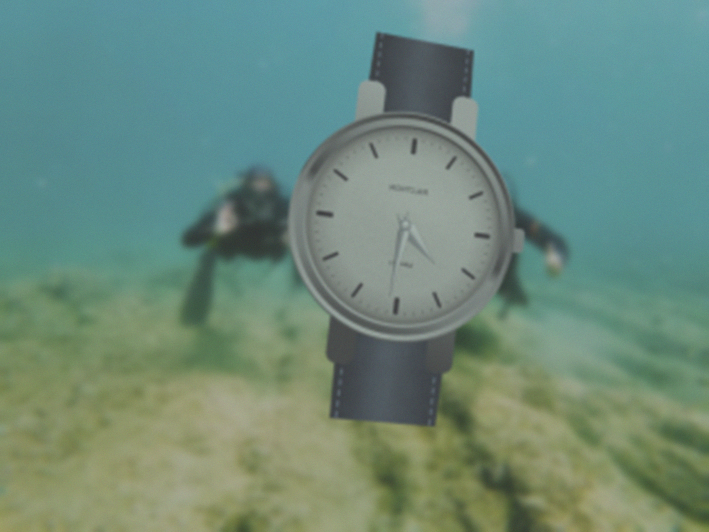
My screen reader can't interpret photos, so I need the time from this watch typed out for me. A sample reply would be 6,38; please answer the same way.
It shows 4,31
